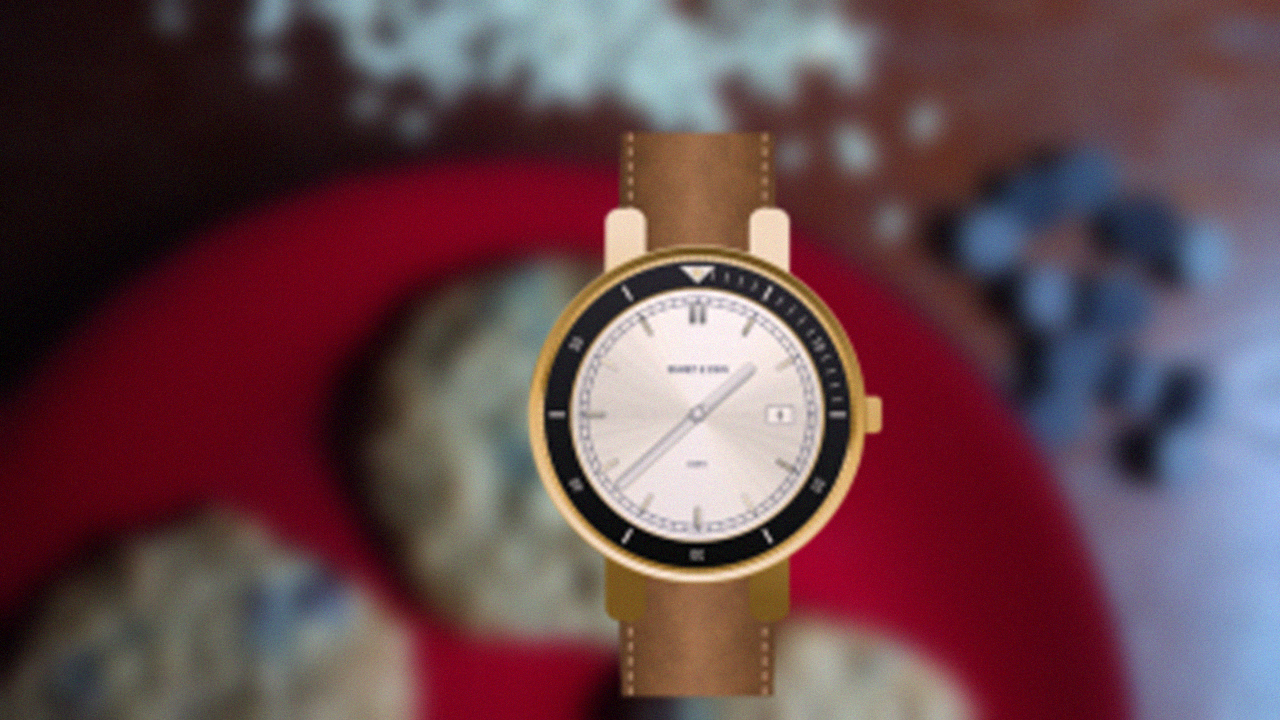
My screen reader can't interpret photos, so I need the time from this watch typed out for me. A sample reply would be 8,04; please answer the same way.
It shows 1,38
